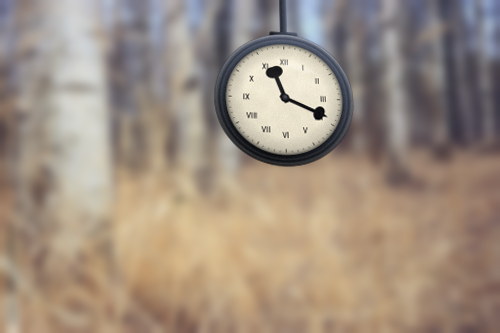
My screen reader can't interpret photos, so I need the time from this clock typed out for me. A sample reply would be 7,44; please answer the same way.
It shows 11,19
